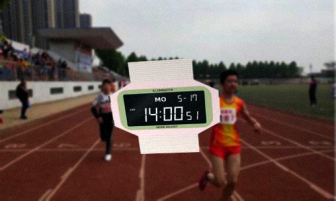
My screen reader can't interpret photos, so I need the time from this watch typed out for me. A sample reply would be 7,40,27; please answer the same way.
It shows 14,00,51
